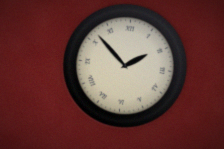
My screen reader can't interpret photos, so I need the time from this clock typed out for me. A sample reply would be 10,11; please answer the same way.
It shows 1,52
